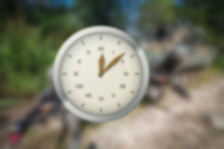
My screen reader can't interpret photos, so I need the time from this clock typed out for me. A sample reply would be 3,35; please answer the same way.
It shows 12,08
